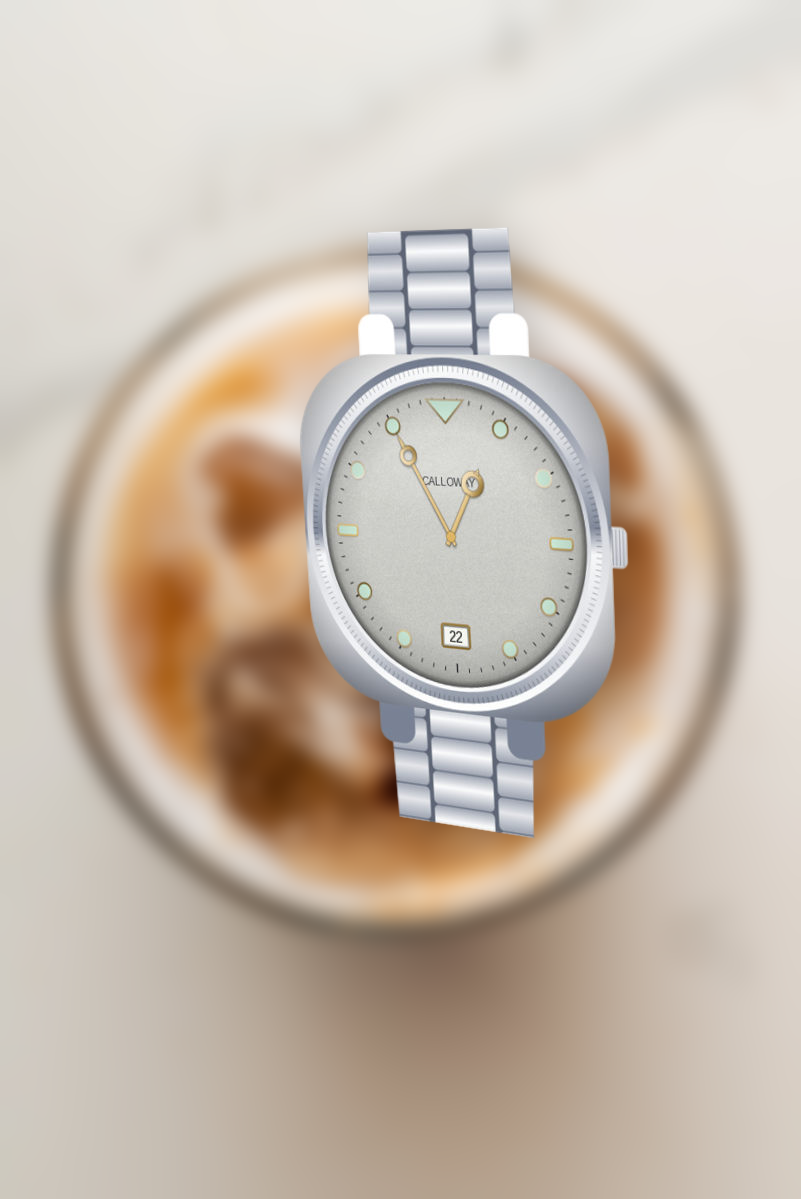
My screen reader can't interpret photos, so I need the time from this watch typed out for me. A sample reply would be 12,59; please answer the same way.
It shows 12,55
